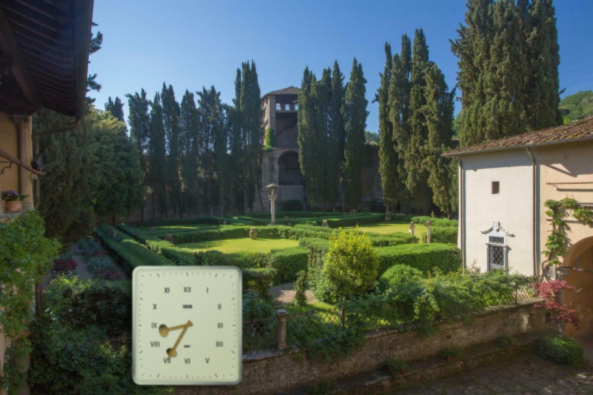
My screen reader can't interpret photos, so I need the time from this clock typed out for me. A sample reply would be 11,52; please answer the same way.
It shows 8,35
